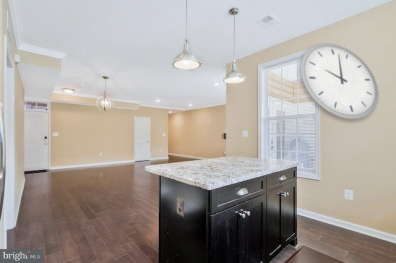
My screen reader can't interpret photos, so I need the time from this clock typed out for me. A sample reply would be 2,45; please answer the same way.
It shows 10,02
